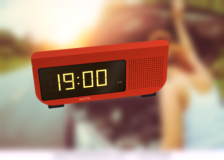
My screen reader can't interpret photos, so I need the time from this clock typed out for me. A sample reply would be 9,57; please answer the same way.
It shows 19,00
